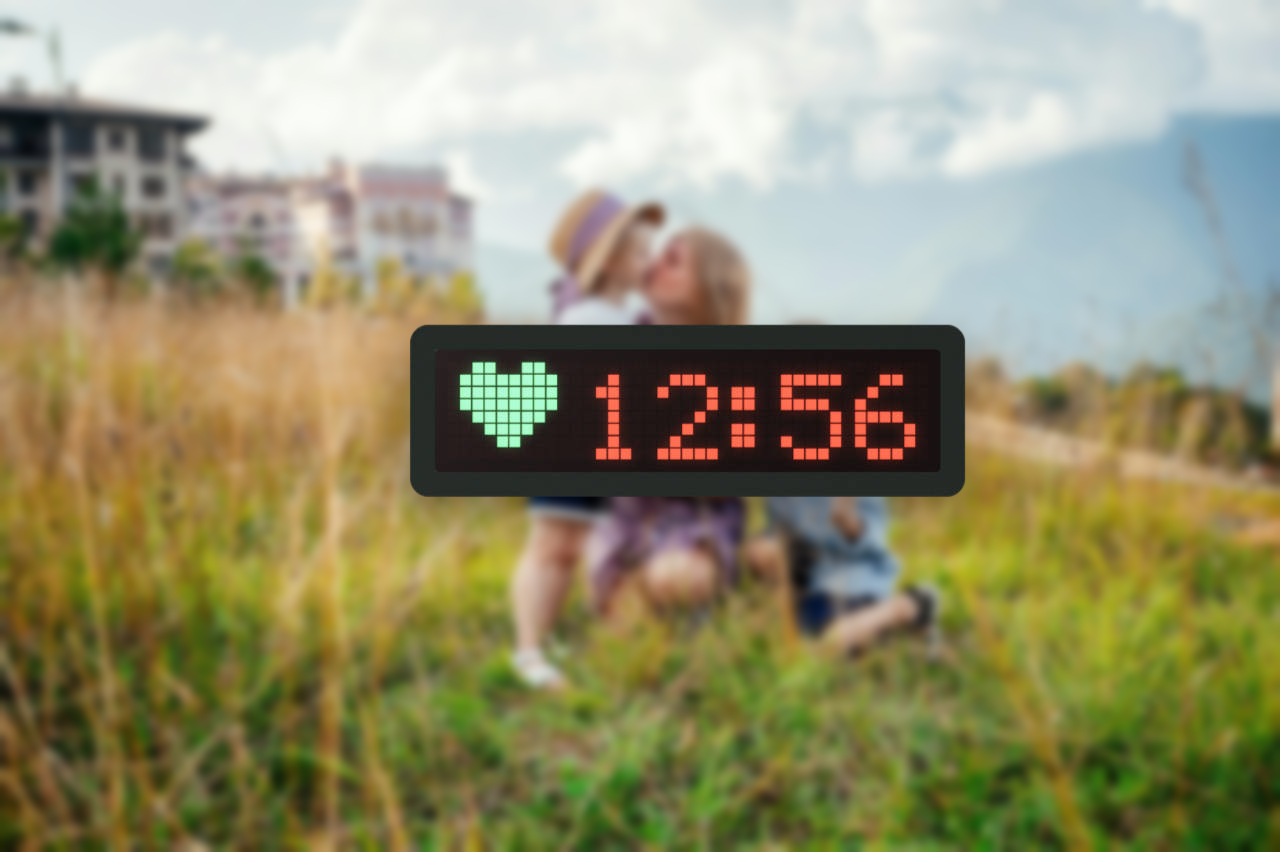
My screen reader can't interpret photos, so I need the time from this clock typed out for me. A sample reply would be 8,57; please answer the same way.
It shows 12,56
